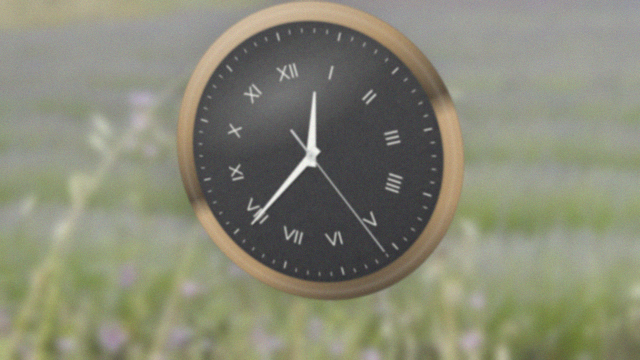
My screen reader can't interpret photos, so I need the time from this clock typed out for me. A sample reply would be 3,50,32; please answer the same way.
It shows 12,39,26
